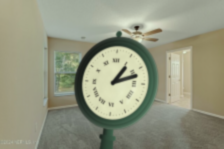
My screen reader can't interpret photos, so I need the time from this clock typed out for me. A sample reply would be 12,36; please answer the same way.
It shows 1,12
